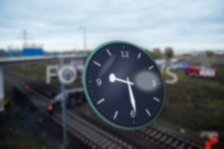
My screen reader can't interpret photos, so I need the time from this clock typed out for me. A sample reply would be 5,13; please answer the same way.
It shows 9,29
